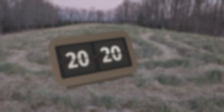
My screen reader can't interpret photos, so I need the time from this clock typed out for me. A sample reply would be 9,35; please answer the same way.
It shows 20,20
